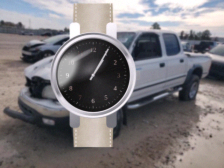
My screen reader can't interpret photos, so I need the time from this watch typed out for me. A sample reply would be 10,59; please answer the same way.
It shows 1,05
